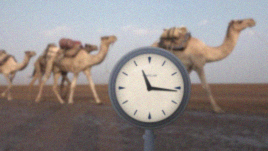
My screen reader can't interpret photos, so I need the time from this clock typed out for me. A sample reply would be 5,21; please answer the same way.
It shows 11,16
